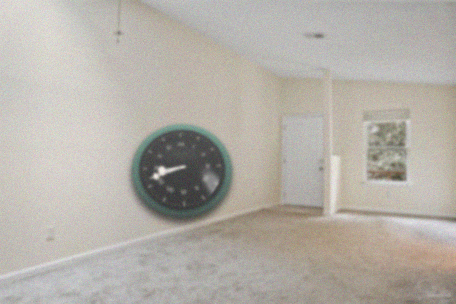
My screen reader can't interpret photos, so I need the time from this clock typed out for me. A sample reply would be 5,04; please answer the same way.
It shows 8,42
